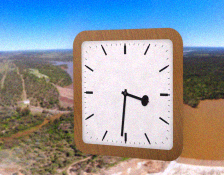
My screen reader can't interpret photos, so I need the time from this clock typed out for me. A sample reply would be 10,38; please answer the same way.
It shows 3,31
